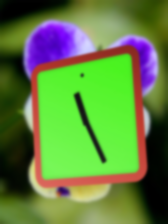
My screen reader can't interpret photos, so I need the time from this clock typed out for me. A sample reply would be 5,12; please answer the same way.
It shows 11,26
